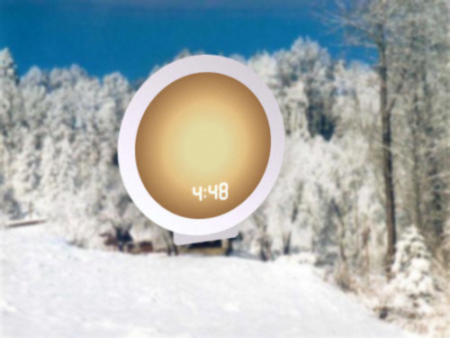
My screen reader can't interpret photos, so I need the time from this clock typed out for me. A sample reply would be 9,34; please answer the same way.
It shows 4,48
